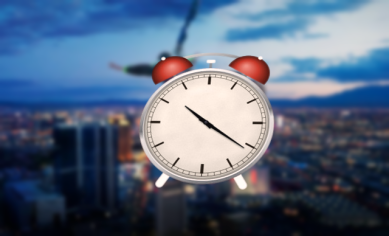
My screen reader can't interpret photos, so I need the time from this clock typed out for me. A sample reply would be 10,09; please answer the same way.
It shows 10,21
